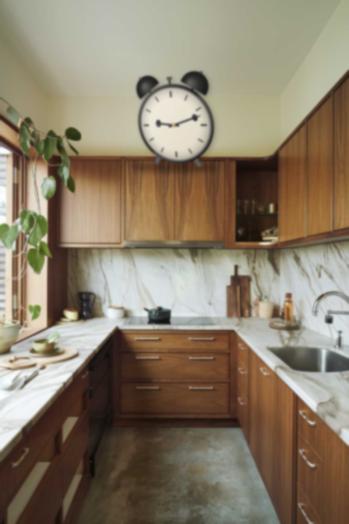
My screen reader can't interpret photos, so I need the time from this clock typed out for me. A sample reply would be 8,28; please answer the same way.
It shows 9,12
